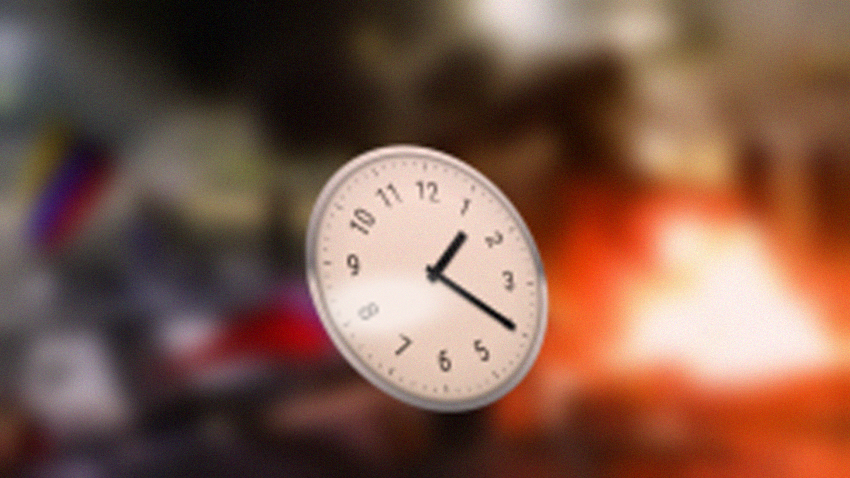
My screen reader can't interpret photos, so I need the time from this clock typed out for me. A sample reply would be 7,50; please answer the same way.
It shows 1,20
